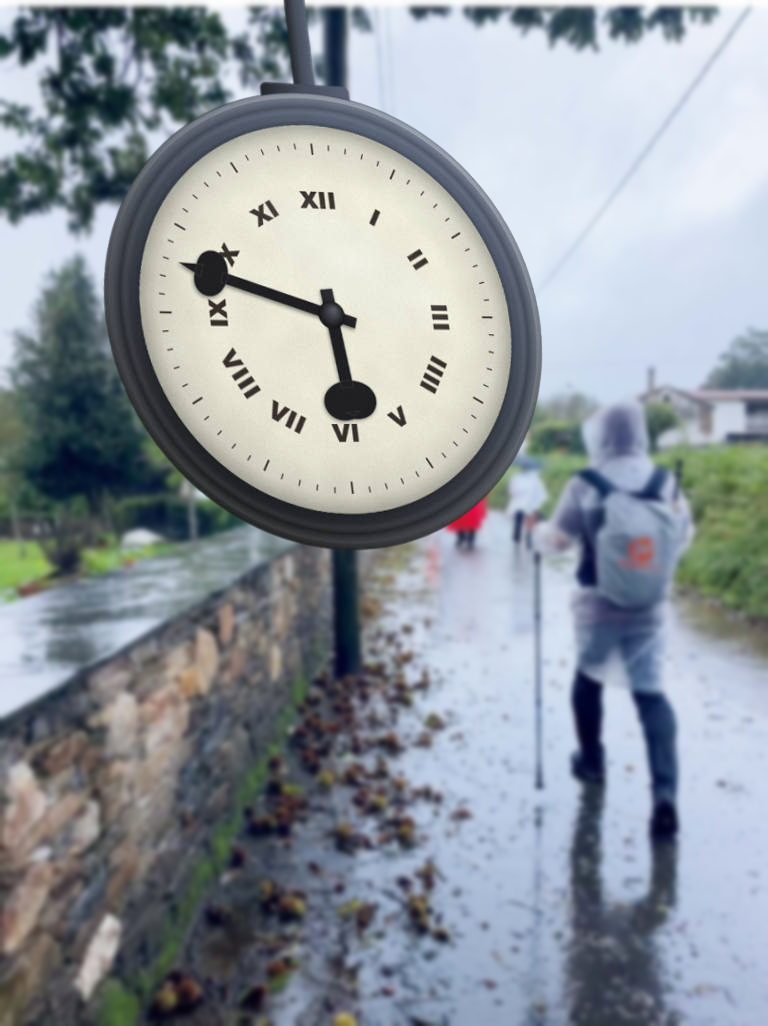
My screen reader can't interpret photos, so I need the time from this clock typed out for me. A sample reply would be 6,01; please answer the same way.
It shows 5,48
